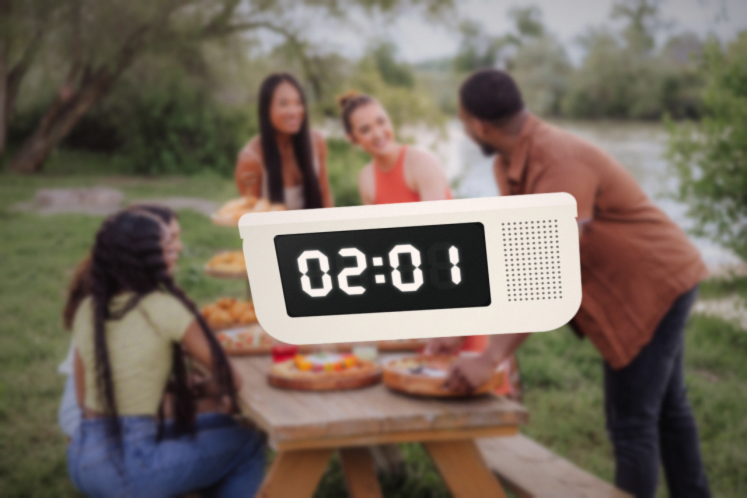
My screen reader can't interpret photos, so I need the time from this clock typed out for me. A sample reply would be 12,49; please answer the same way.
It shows 2,01
